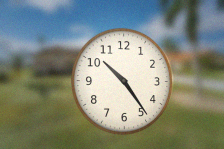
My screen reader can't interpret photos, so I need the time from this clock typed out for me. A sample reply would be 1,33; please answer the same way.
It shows 10,24
